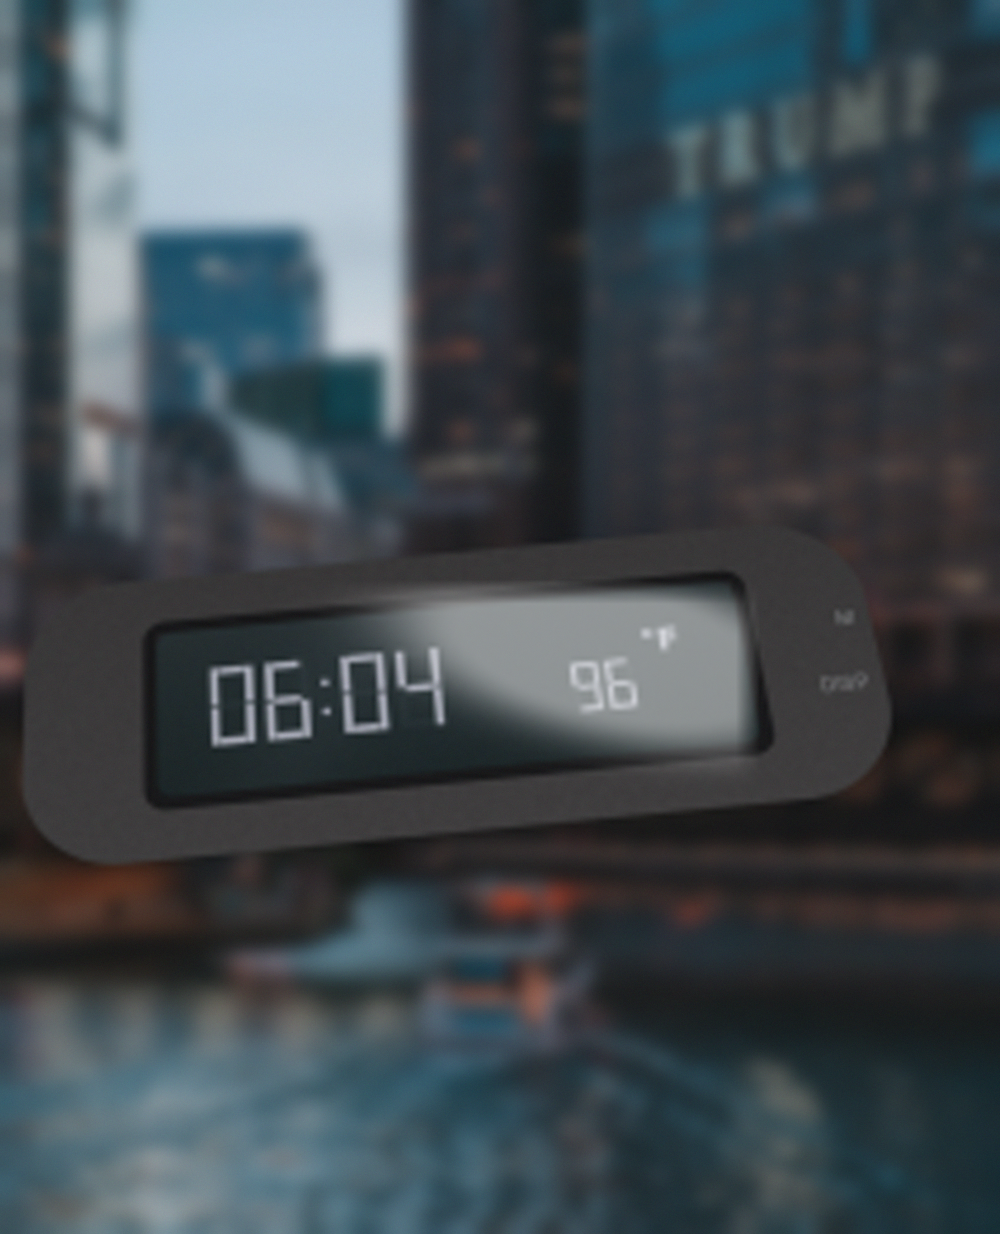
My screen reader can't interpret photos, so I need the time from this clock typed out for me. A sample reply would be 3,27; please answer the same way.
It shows 6,04
